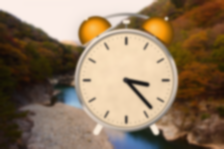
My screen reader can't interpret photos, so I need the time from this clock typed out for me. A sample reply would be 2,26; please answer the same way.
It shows 3,23
